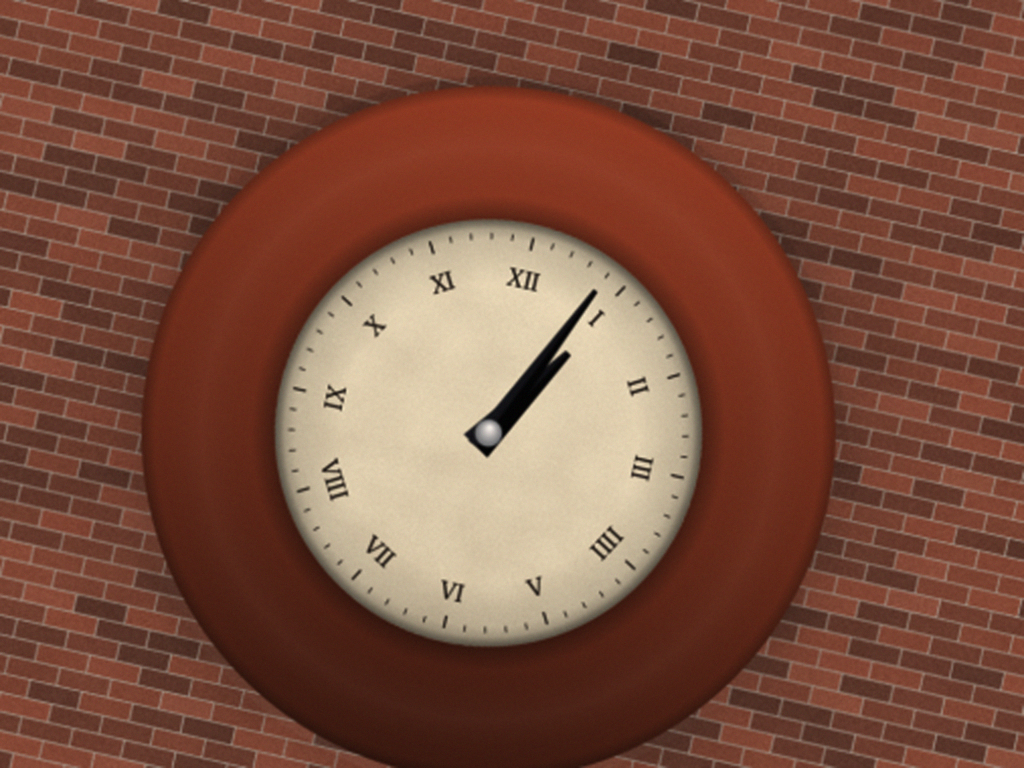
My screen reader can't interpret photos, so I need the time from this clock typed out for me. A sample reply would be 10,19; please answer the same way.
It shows 1,04
